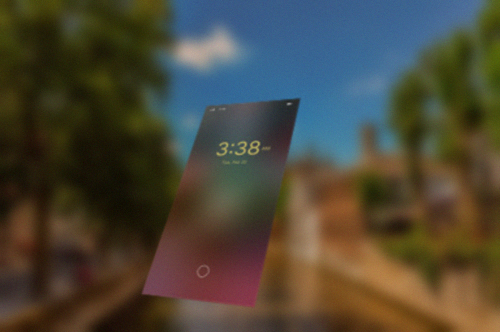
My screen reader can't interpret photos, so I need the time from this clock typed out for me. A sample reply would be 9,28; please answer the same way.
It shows 3,38
